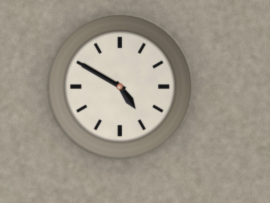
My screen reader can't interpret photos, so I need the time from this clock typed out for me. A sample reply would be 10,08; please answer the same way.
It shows 4,50
